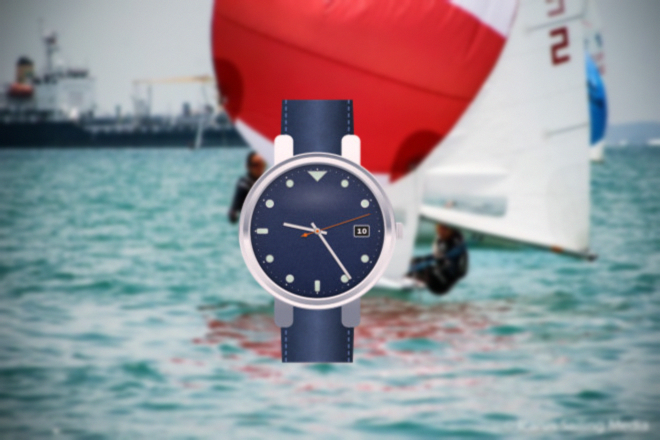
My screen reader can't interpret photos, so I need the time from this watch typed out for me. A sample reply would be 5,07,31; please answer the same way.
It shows 9,24,12
